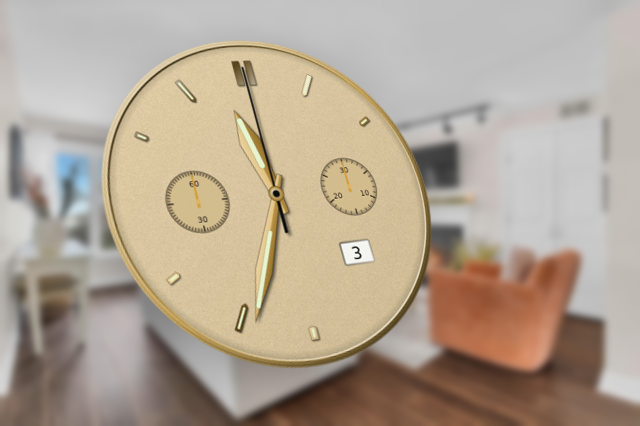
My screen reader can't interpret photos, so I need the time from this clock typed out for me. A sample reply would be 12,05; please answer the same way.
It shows 11,34
